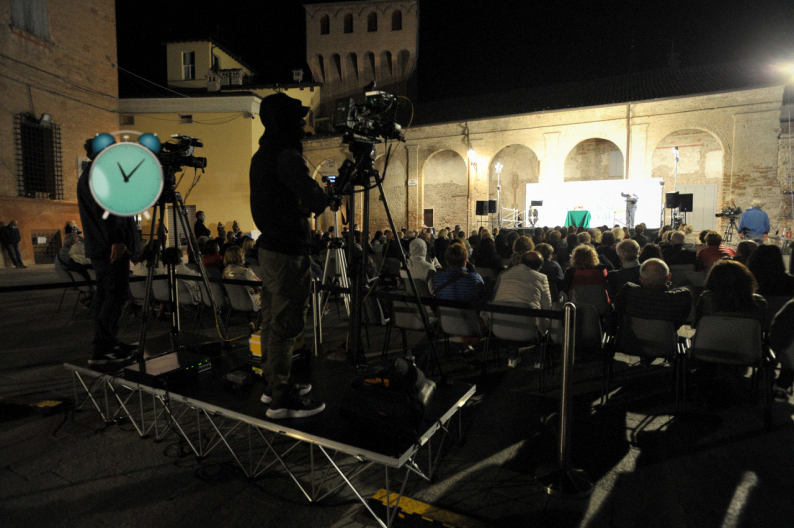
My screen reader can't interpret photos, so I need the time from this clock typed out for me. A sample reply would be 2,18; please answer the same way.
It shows 11,07
